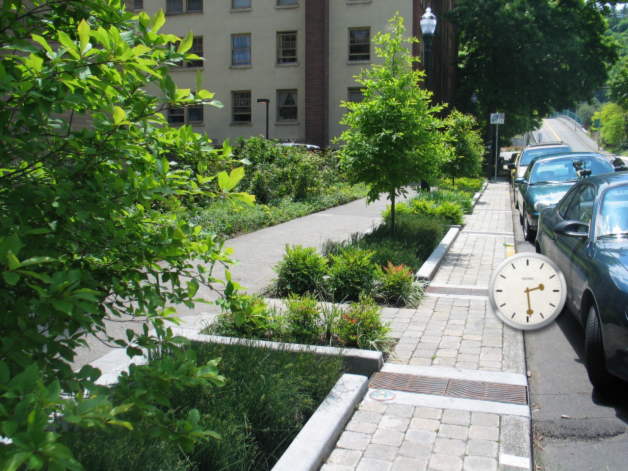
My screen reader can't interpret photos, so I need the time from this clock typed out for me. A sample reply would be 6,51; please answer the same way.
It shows 2,29
